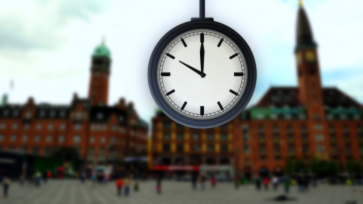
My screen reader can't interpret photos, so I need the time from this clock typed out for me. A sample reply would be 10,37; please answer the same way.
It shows 10,00
